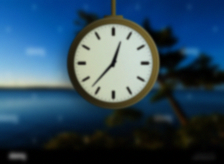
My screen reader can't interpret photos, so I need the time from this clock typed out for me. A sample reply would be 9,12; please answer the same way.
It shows 12,37
